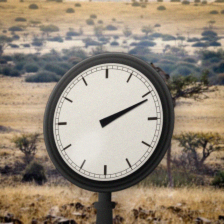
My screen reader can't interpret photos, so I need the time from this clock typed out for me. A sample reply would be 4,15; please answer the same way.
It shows 2,11
